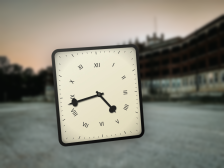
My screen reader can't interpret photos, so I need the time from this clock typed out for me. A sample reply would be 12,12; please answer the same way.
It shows 4,43
